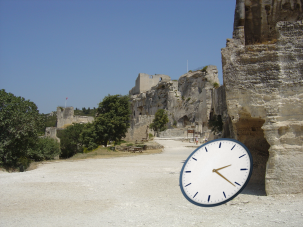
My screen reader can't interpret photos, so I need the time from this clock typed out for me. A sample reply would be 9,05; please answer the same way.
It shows 2,21
